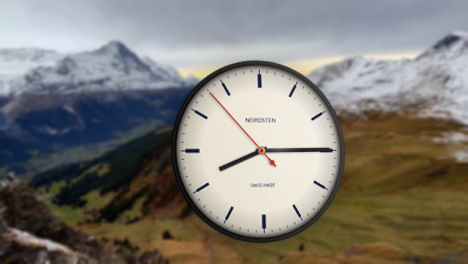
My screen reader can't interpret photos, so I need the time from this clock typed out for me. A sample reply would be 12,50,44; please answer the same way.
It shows 8,14,53
